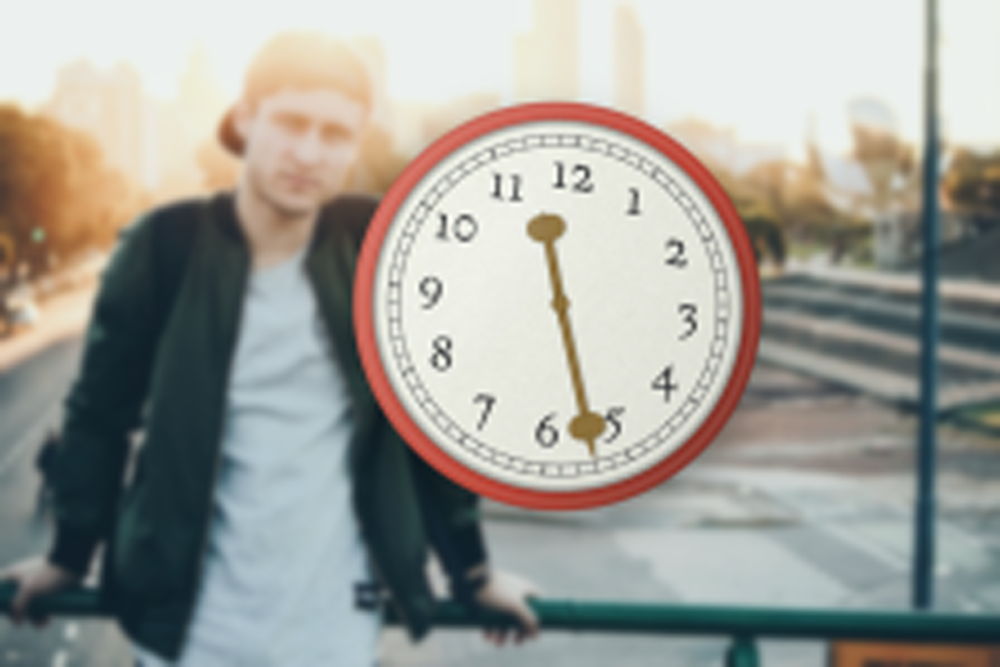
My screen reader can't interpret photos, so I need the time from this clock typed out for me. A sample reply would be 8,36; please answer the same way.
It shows 11,27
